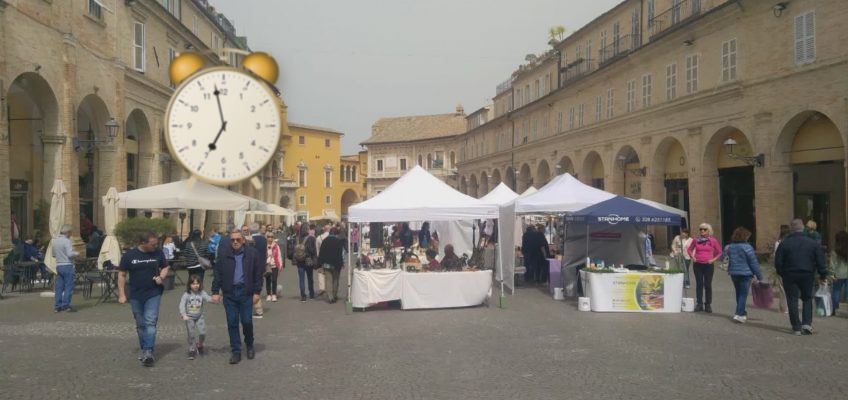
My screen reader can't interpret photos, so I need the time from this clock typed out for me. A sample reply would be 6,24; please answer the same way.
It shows 6,58
